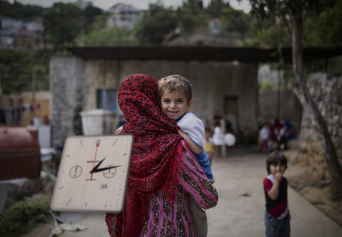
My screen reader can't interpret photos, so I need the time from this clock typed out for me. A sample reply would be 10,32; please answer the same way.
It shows 1,13
